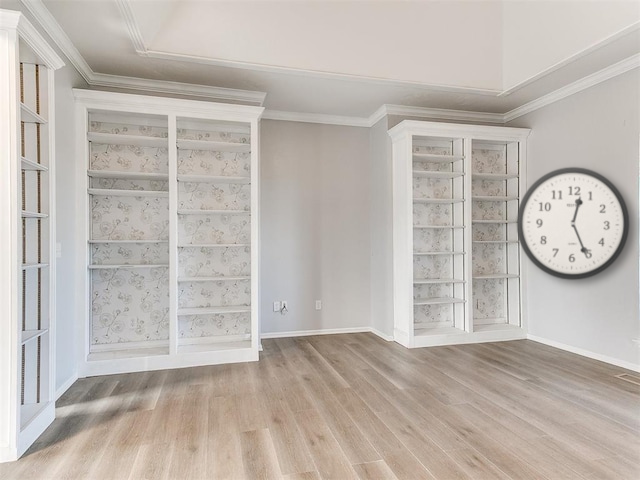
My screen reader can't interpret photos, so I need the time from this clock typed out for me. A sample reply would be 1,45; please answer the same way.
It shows 12,26
